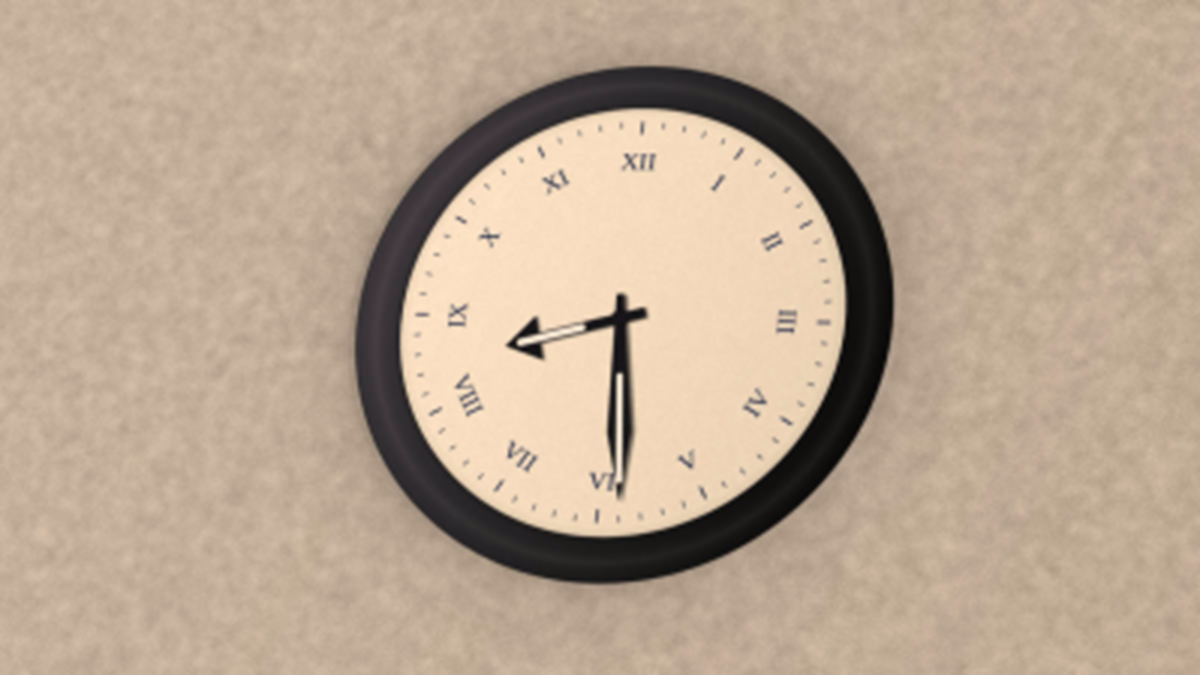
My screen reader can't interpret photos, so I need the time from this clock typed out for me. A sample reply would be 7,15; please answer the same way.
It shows 8,29
